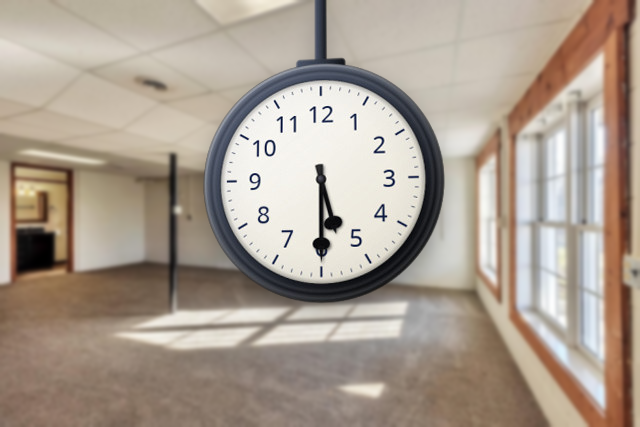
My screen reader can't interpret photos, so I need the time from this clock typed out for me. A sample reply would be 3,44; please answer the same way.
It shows 5,30
